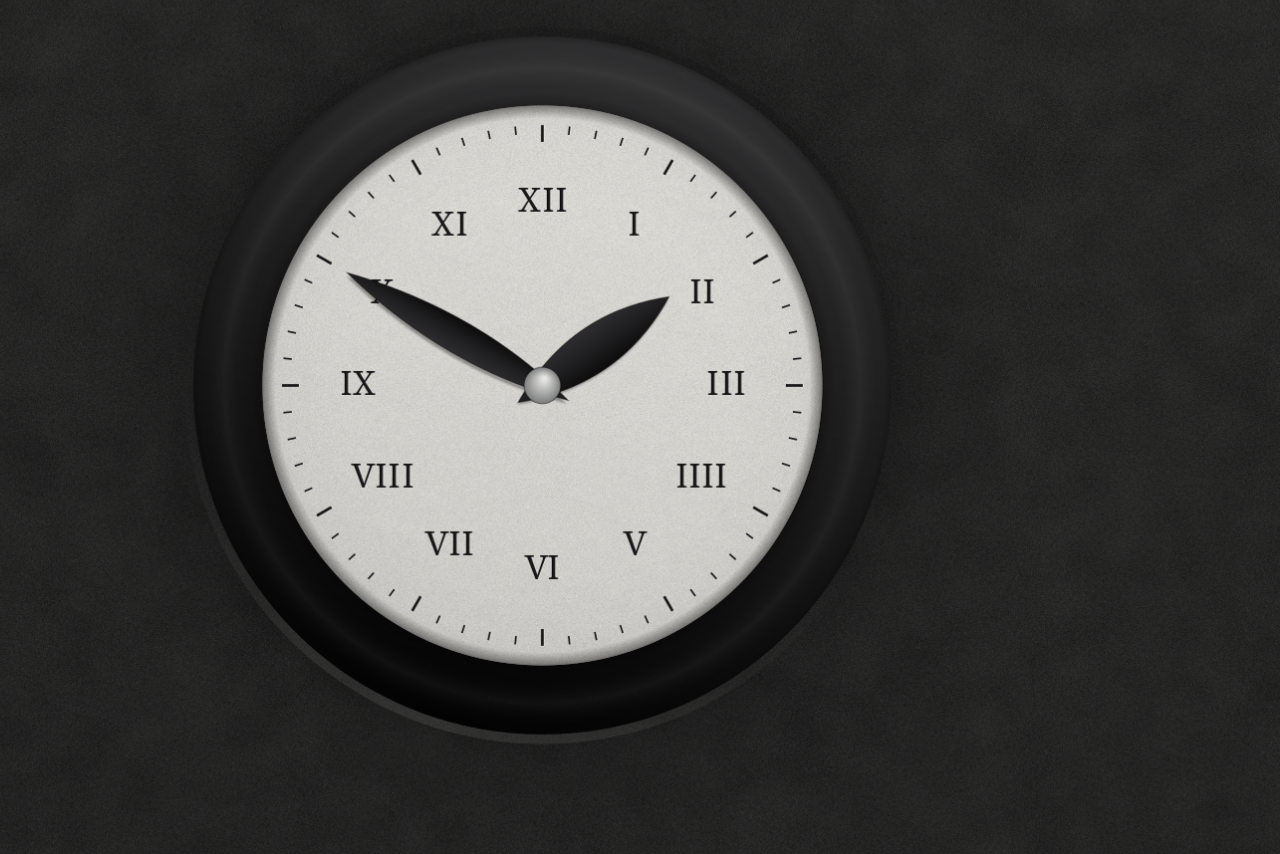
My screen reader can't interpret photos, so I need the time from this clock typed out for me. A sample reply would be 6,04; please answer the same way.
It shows 1,50
